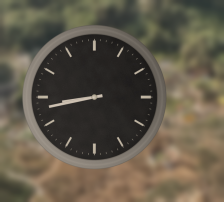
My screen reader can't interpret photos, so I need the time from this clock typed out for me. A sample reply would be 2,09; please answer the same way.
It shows 8,43
